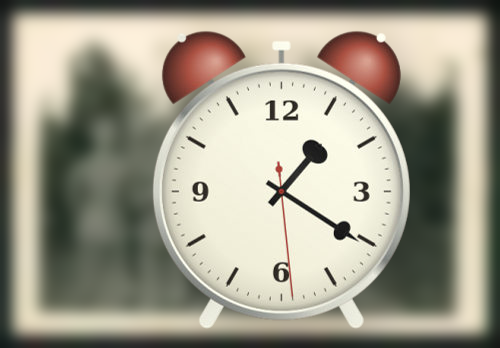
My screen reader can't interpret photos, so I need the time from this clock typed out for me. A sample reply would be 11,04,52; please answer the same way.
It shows 1,20,29
